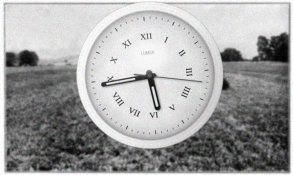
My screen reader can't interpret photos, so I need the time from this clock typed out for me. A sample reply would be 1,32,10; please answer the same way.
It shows 5,44,17
